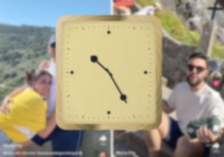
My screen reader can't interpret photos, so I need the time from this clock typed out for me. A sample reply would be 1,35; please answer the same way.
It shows 10,25
